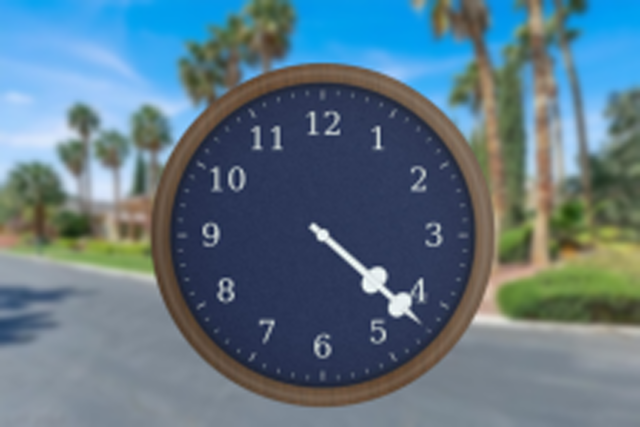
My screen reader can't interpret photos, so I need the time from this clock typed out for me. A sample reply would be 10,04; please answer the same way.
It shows 4,22
